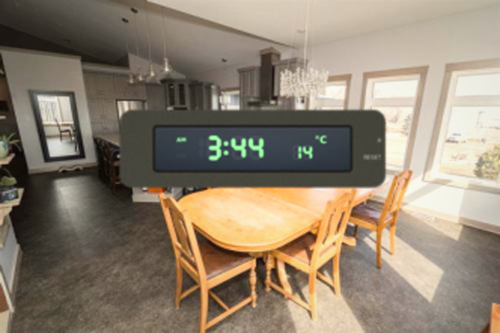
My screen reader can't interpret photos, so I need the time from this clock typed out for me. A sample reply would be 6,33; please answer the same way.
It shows 3,44
